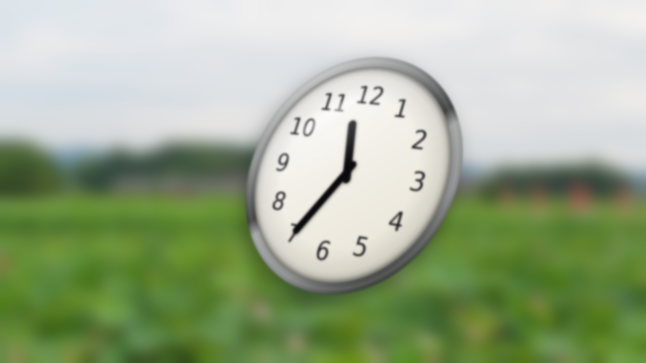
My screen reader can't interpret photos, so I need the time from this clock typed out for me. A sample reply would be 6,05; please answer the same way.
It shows 11,35
